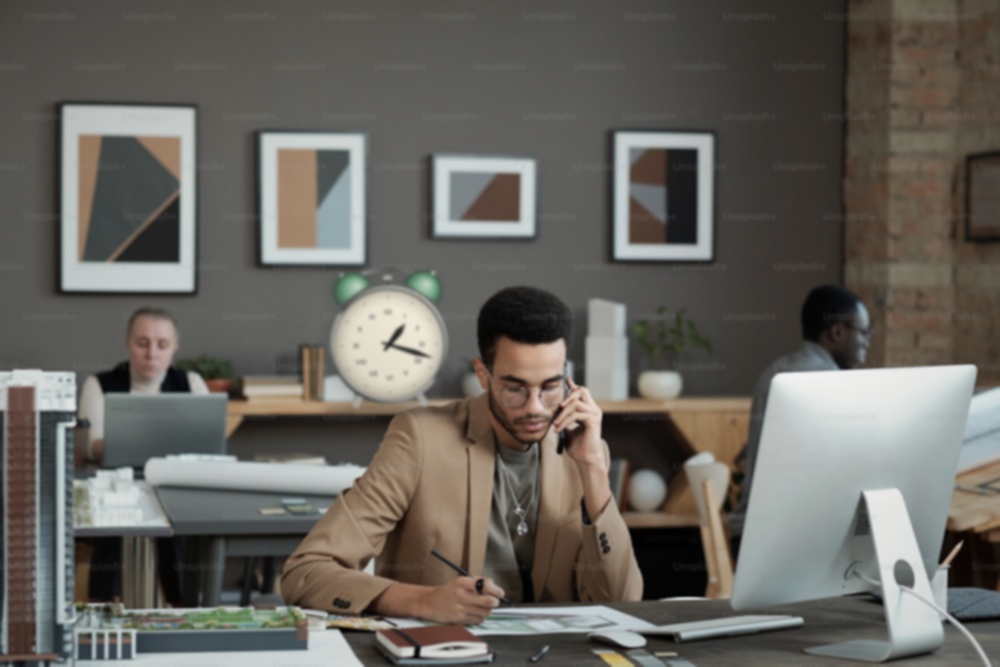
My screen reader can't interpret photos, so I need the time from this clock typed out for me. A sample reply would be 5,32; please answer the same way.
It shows 1,18
